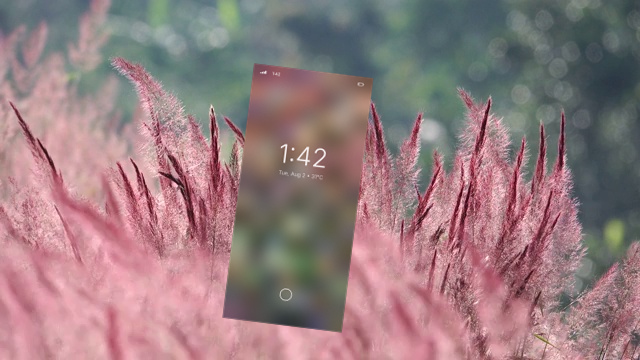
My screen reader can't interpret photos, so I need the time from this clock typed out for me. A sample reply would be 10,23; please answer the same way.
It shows 1,42
